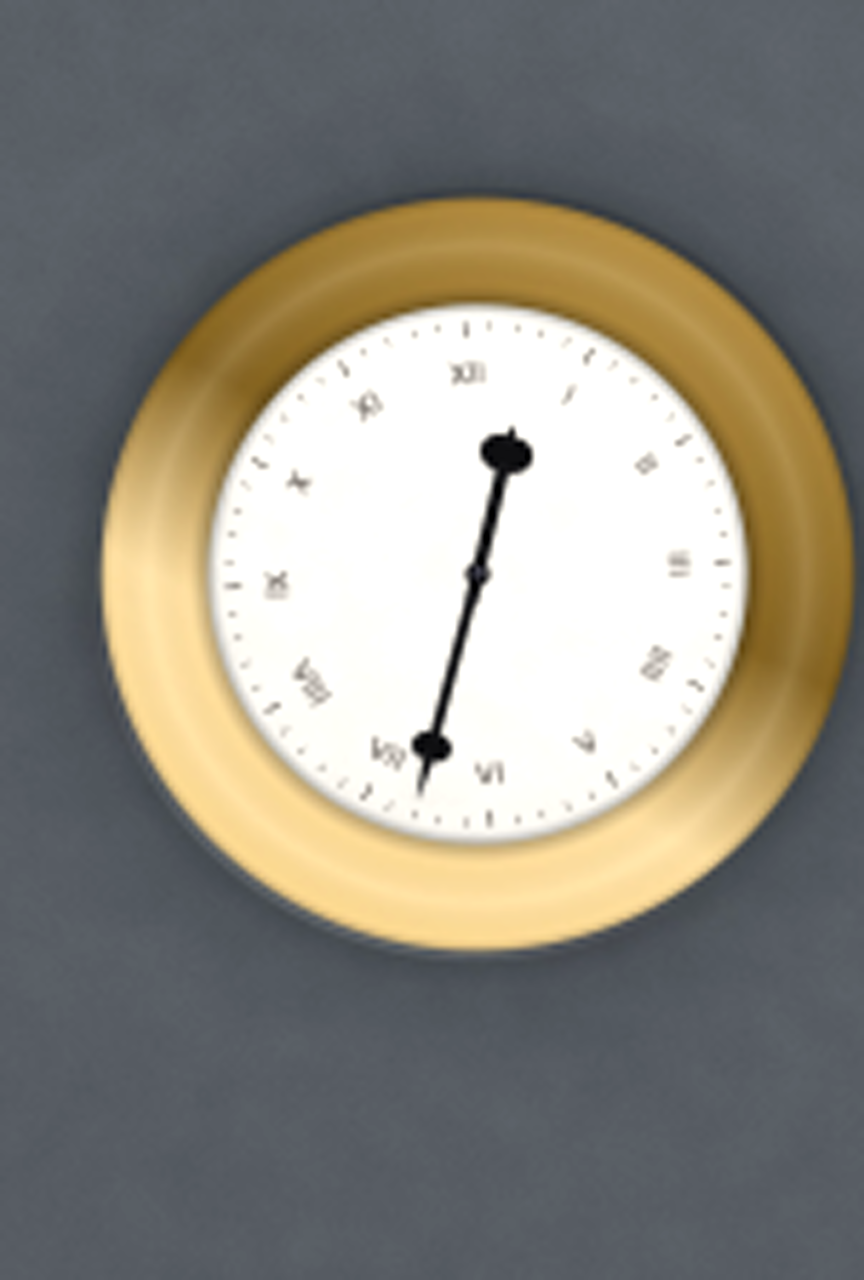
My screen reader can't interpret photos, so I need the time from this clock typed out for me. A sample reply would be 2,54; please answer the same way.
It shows 12,33
